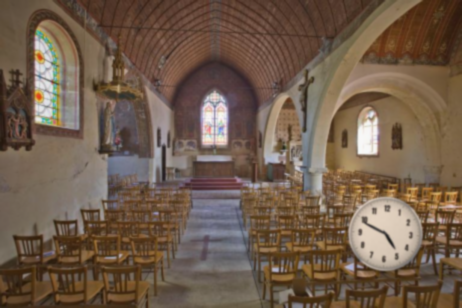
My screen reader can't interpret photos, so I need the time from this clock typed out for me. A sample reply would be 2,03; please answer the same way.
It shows 4,49
